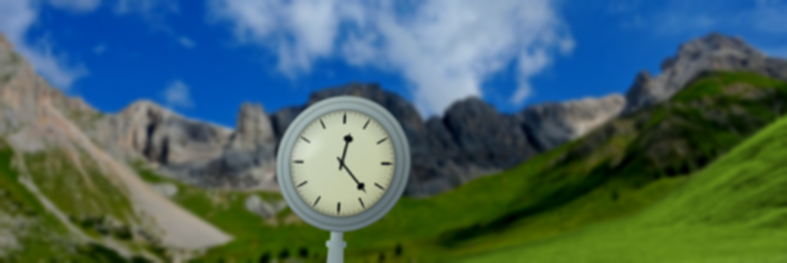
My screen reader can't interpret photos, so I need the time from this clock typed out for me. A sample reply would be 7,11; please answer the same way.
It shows 12,23
